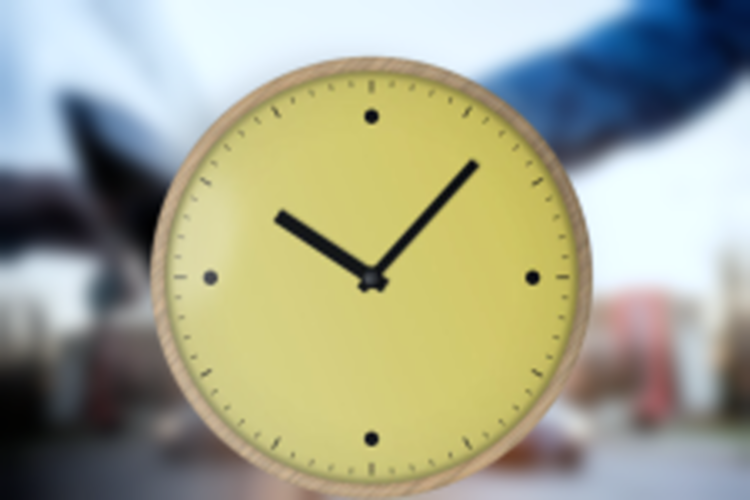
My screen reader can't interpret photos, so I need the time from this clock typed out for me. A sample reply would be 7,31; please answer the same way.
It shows 10,07
